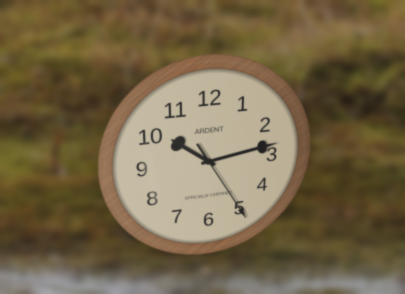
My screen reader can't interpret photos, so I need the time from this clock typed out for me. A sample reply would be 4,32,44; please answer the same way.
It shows 10,13,25
